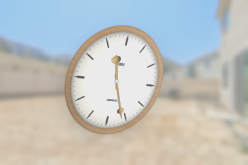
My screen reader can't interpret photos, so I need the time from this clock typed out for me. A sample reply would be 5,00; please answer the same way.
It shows 11,26
